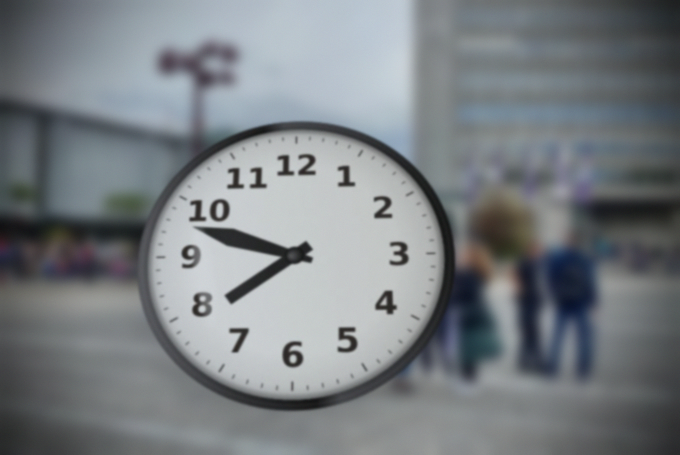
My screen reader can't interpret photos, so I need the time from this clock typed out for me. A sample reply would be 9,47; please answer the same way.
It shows 7,48
